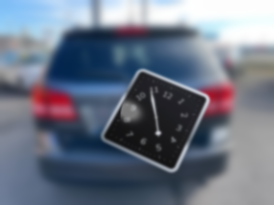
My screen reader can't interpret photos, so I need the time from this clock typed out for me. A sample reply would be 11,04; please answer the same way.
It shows 4,54
